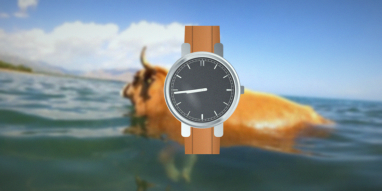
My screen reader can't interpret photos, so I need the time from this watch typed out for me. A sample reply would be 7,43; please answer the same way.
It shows 8,44
